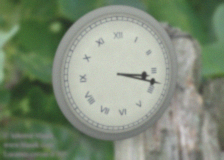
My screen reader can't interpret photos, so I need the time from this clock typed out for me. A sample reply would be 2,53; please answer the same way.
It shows 3,18
